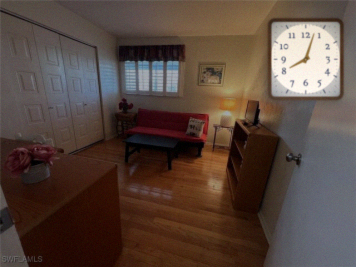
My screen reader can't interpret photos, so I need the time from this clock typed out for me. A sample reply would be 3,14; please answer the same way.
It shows 8,03
